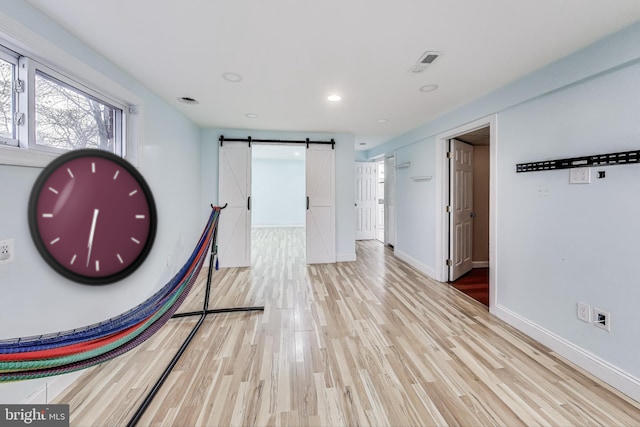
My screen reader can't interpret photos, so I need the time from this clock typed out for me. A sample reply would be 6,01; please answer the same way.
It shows 6,32
